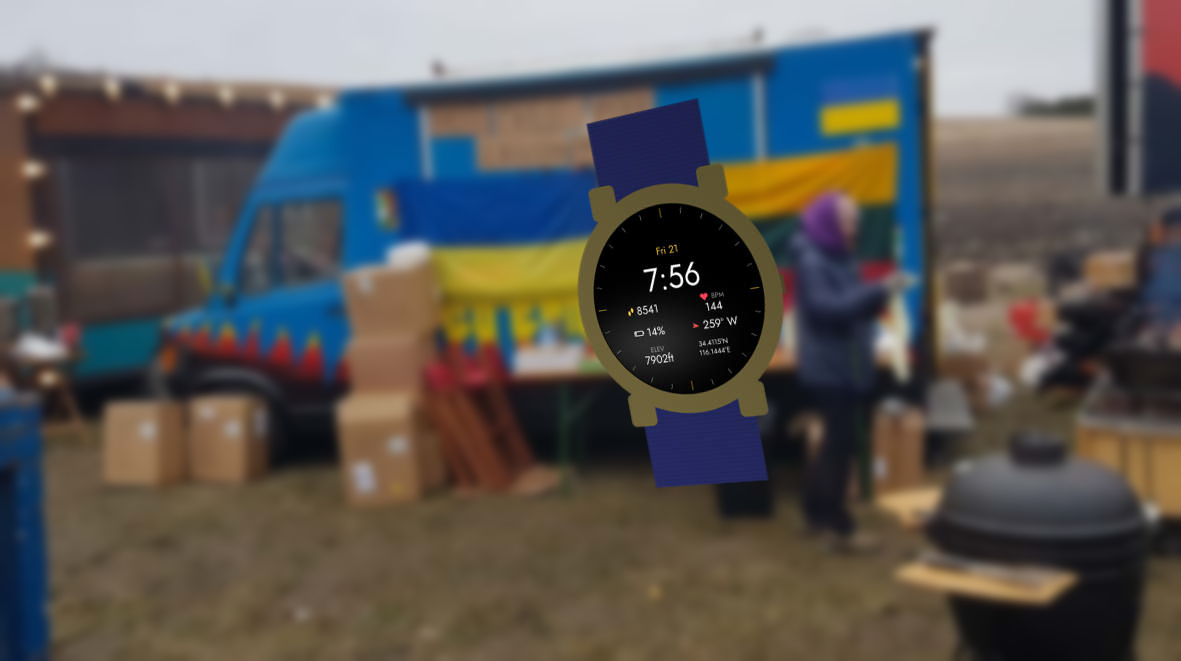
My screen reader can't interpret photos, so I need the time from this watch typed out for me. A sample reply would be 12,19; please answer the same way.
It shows 7,56
